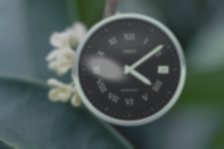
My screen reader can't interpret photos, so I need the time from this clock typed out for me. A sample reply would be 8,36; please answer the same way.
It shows 4,09
